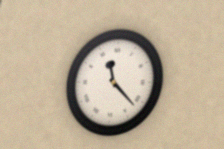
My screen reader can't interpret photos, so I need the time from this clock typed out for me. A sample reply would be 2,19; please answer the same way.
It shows 11,22
